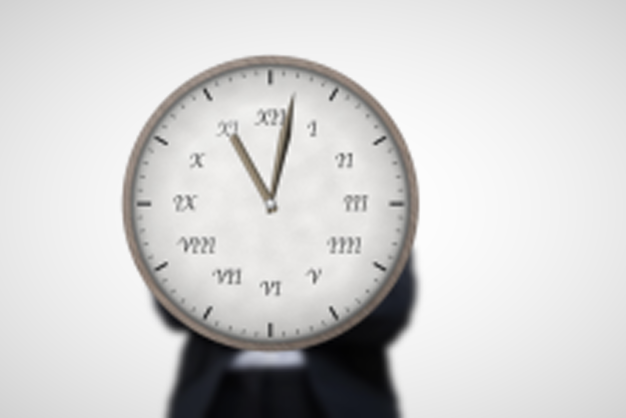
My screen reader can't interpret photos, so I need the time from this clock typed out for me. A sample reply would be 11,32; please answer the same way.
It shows 11,02
